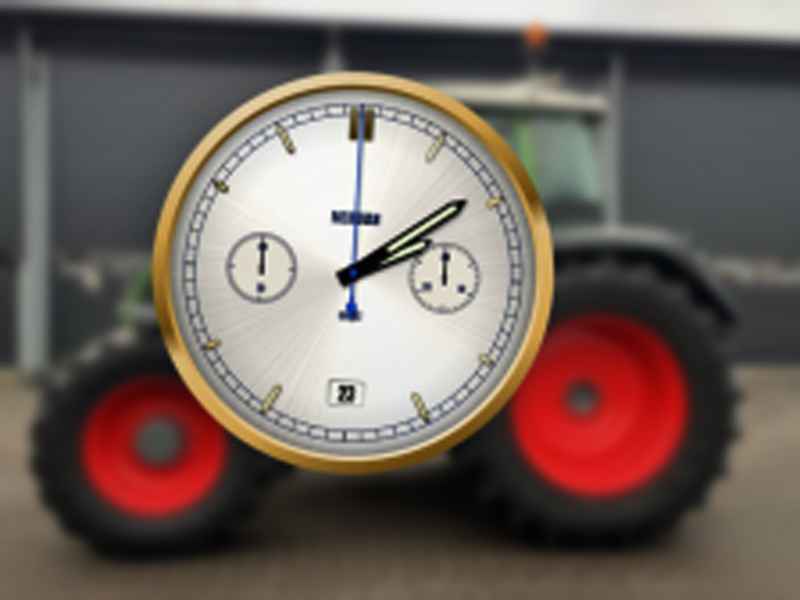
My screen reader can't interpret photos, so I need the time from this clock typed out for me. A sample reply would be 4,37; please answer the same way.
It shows 2,09
